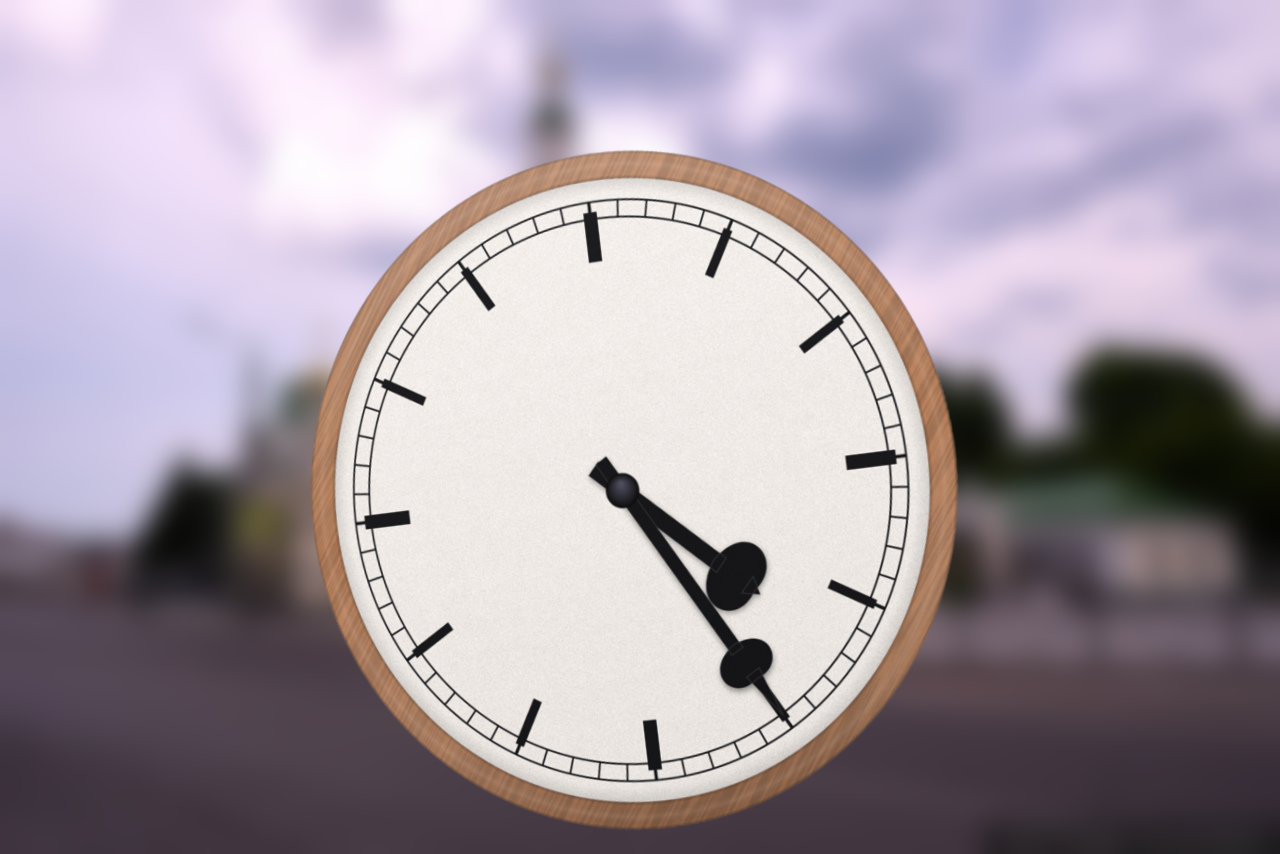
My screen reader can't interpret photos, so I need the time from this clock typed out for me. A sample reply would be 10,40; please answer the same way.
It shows 4,25
